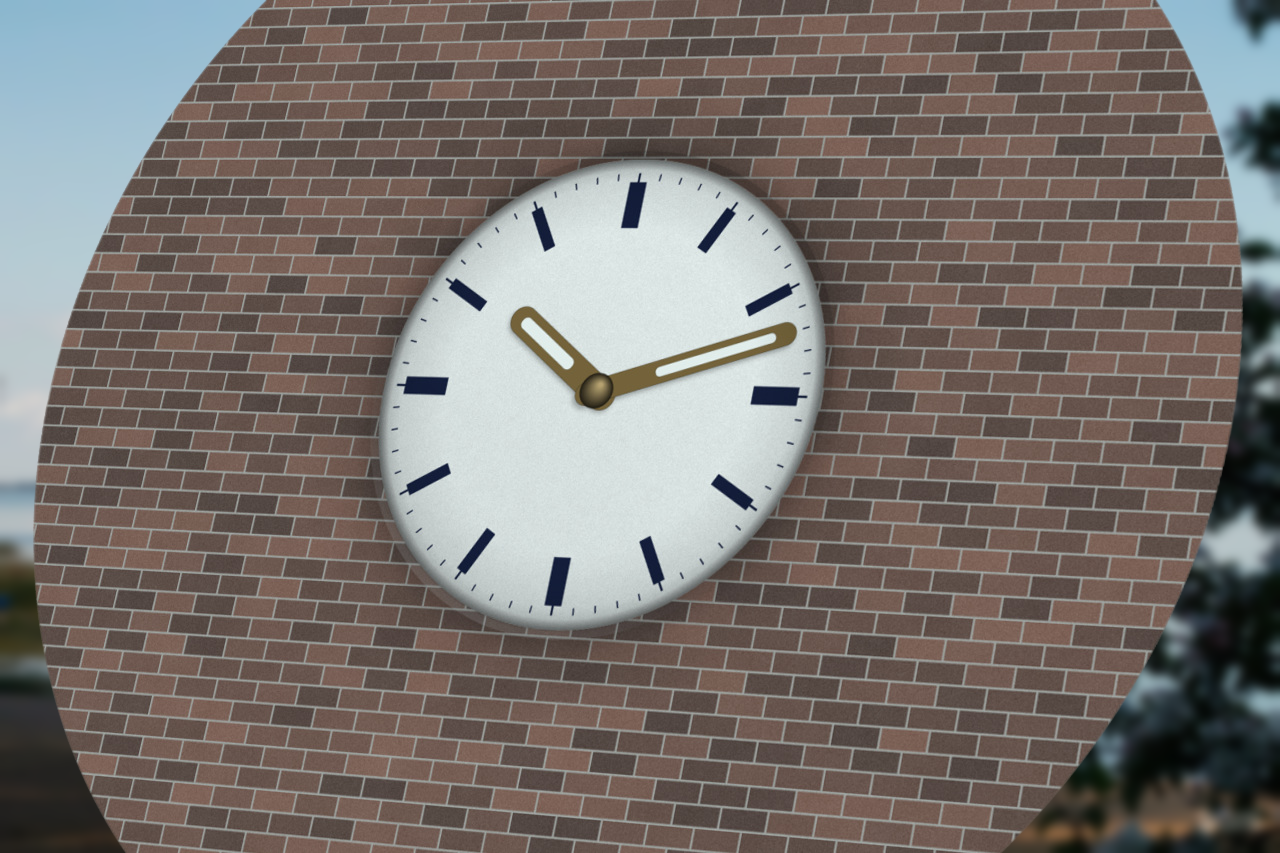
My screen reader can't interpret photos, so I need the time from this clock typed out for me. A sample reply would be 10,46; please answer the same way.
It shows 10,12
